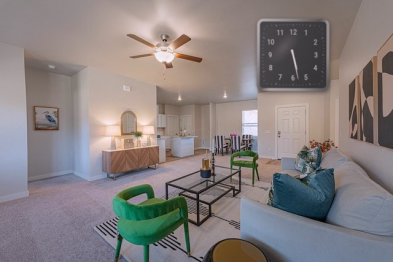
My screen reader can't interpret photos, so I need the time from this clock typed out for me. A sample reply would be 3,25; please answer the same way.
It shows 5,28
